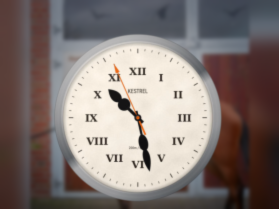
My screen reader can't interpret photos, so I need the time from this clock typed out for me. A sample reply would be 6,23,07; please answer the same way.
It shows 10,27,56
